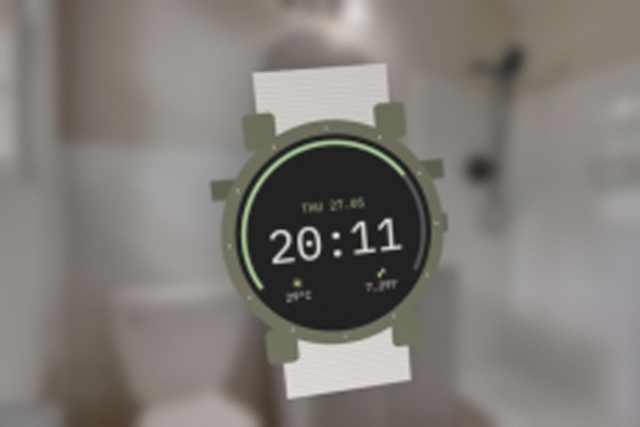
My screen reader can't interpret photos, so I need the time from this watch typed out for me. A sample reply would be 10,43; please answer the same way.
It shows 20,11
